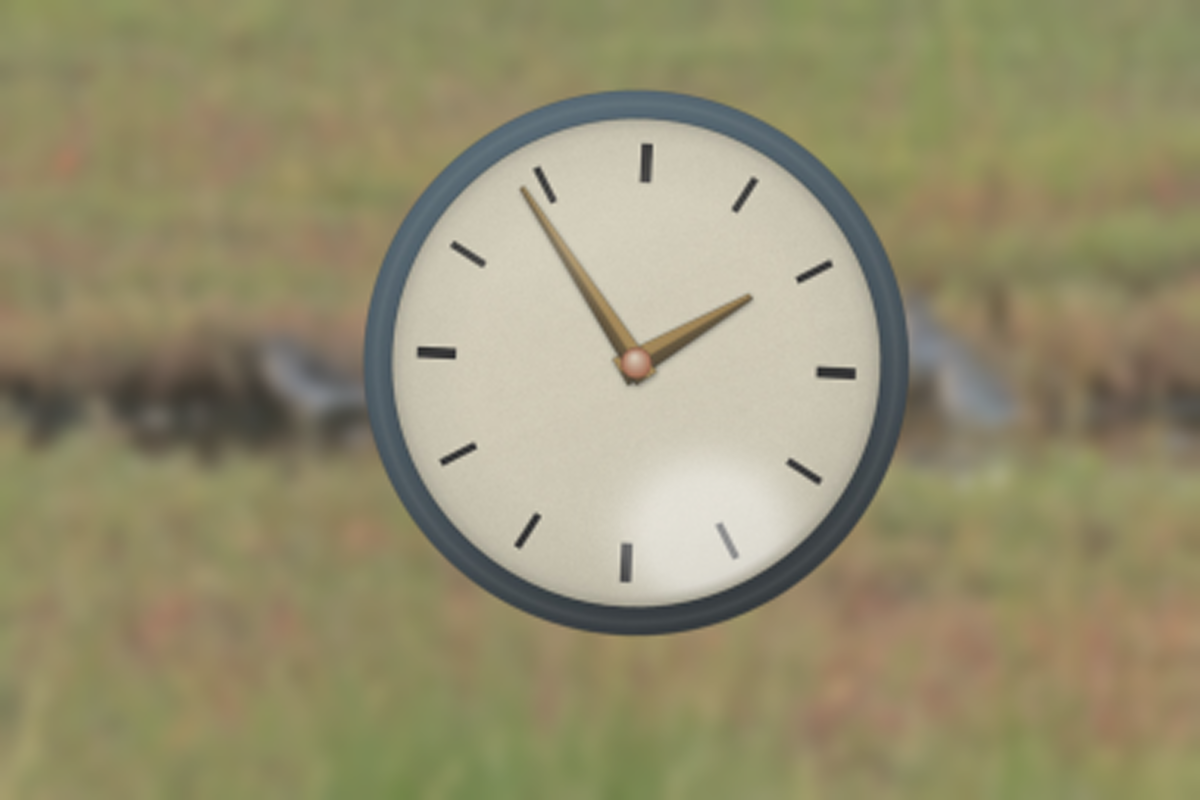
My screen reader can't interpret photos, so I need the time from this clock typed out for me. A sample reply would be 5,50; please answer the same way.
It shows 1,54
